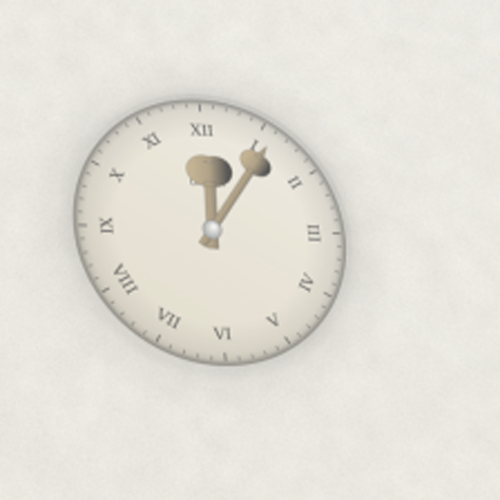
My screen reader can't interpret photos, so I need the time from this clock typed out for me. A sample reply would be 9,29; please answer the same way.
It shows 12,06
